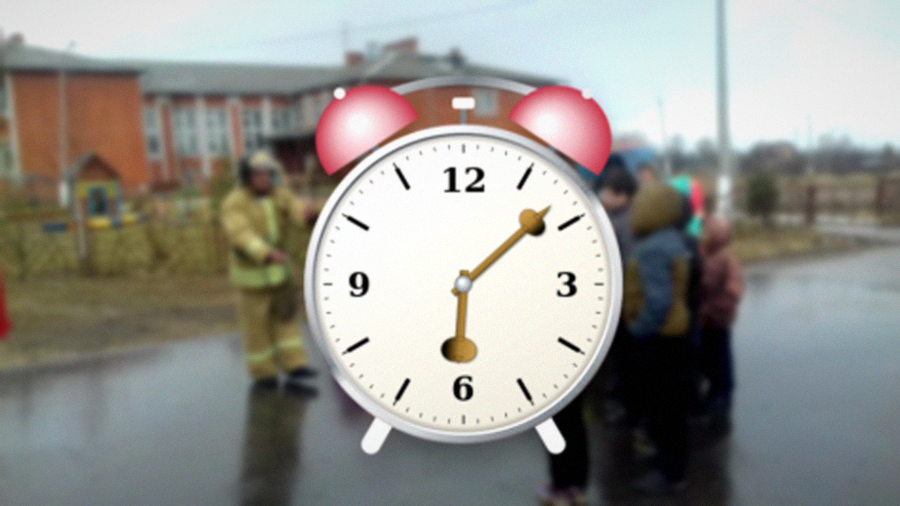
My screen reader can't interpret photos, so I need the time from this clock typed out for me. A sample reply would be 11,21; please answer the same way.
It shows 6,08
